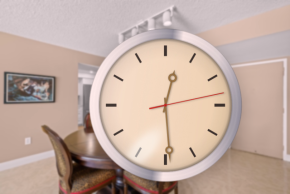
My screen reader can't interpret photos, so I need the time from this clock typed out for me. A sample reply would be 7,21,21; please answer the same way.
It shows 12,29,13
